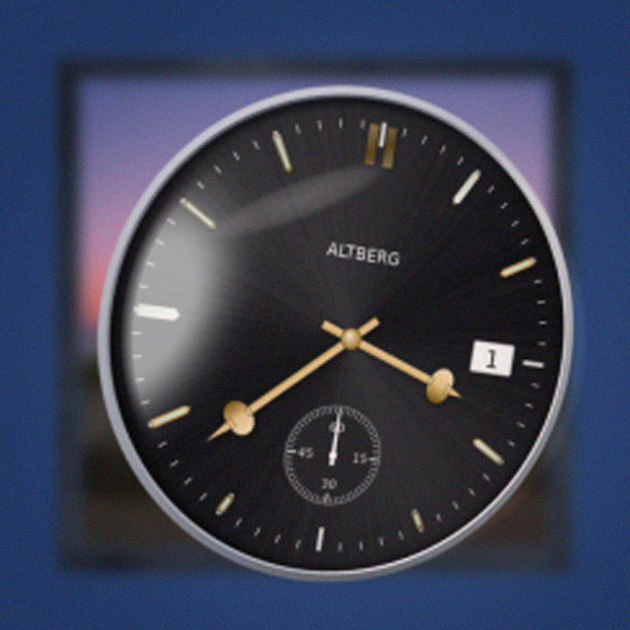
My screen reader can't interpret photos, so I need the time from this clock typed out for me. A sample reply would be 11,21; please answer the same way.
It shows 3,38
